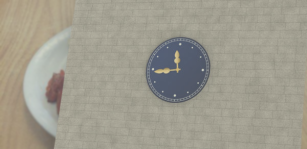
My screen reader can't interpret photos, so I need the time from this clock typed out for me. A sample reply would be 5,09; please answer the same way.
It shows 11,44
